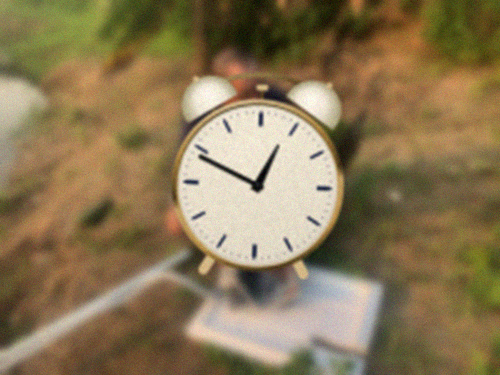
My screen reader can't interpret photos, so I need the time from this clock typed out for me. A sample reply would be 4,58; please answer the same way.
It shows 12,49
